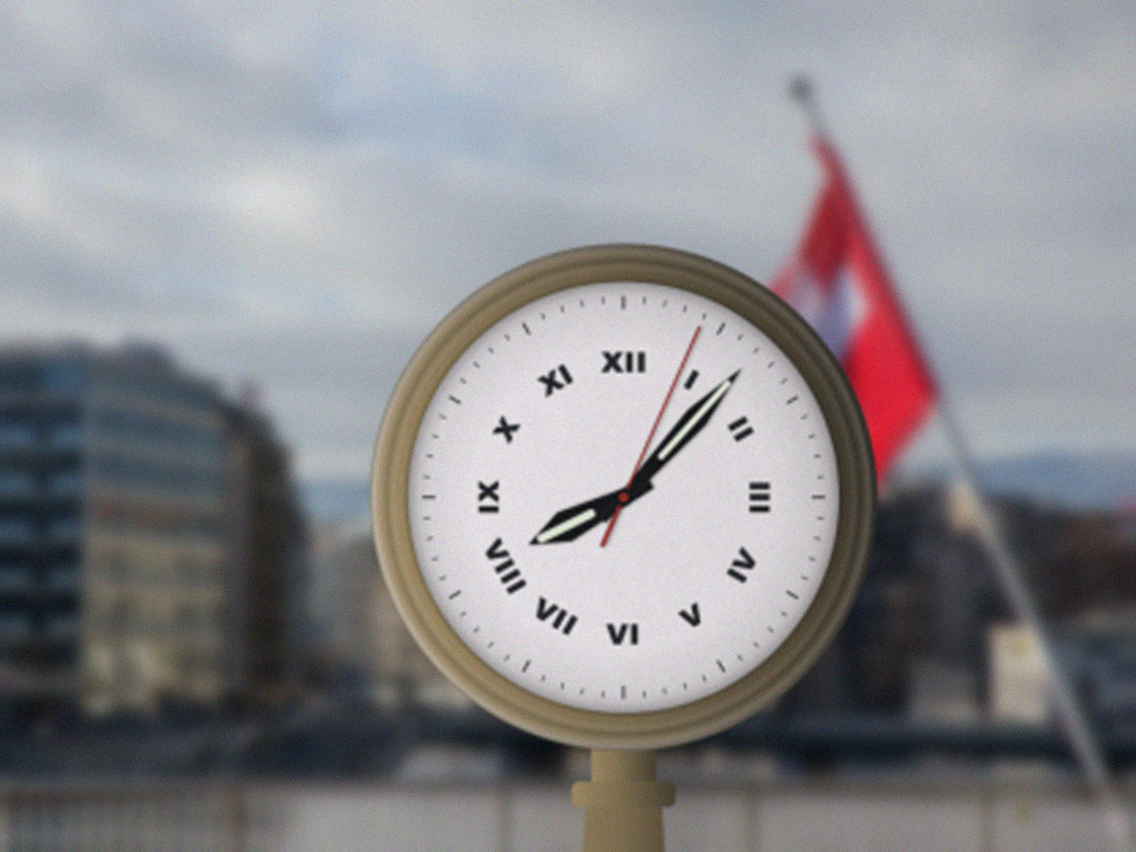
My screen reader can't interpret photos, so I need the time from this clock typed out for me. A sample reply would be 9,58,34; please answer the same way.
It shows 8,07,04
